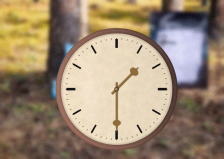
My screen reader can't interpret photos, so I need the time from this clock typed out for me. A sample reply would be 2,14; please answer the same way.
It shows 1,30
